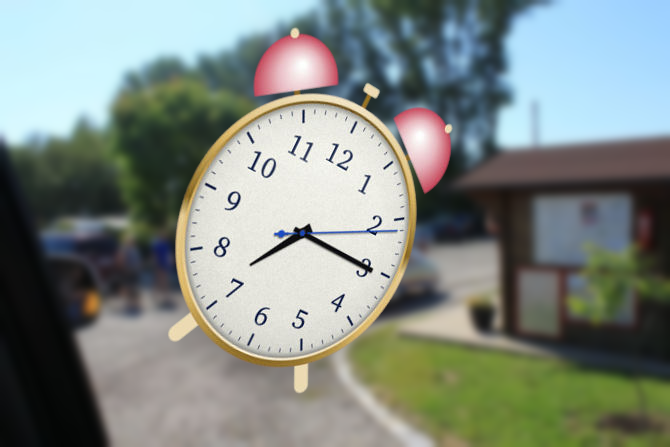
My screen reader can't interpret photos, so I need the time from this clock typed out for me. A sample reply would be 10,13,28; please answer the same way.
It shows 7,15,11
